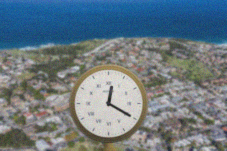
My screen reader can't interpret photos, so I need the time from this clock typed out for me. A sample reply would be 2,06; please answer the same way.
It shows 12,20
